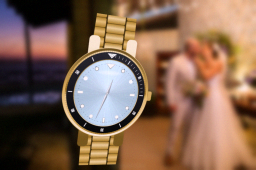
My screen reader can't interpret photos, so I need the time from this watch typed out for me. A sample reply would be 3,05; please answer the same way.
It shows 12,33
